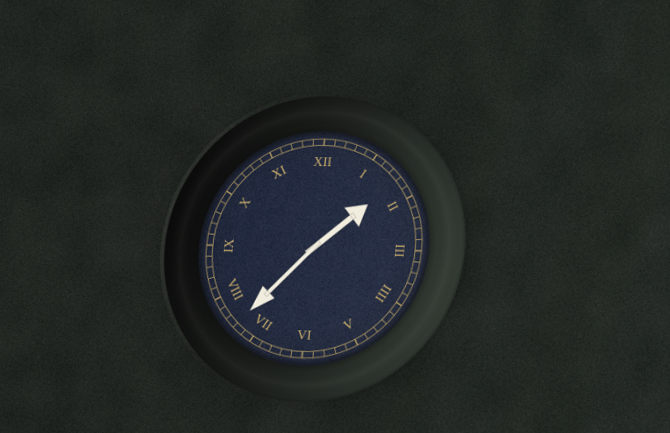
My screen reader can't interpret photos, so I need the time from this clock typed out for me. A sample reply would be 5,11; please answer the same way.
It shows 1,37
